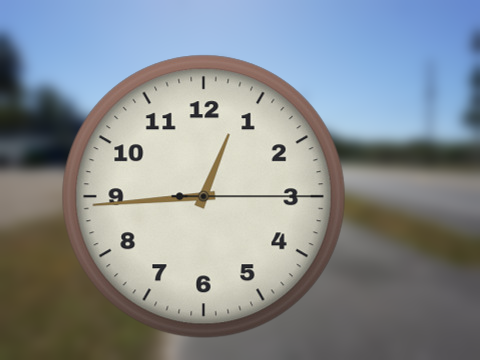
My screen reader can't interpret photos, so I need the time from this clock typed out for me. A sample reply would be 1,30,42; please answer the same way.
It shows 12,44,15
